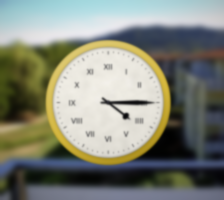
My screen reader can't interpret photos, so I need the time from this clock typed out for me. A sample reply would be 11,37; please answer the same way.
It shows 4,15
